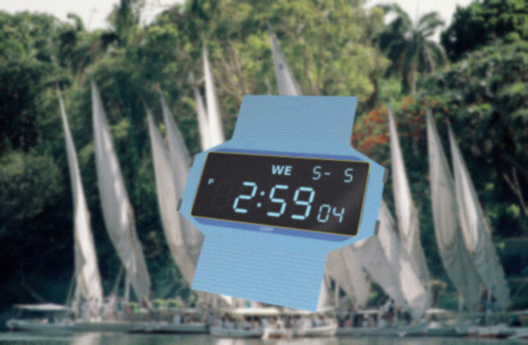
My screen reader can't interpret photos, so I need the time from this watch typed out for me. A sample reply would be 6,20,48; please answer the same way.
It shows 2,59,04
